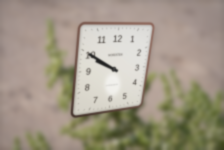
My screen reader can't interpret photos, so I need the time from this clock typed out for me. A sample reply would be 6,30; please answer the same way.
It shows 9,50
